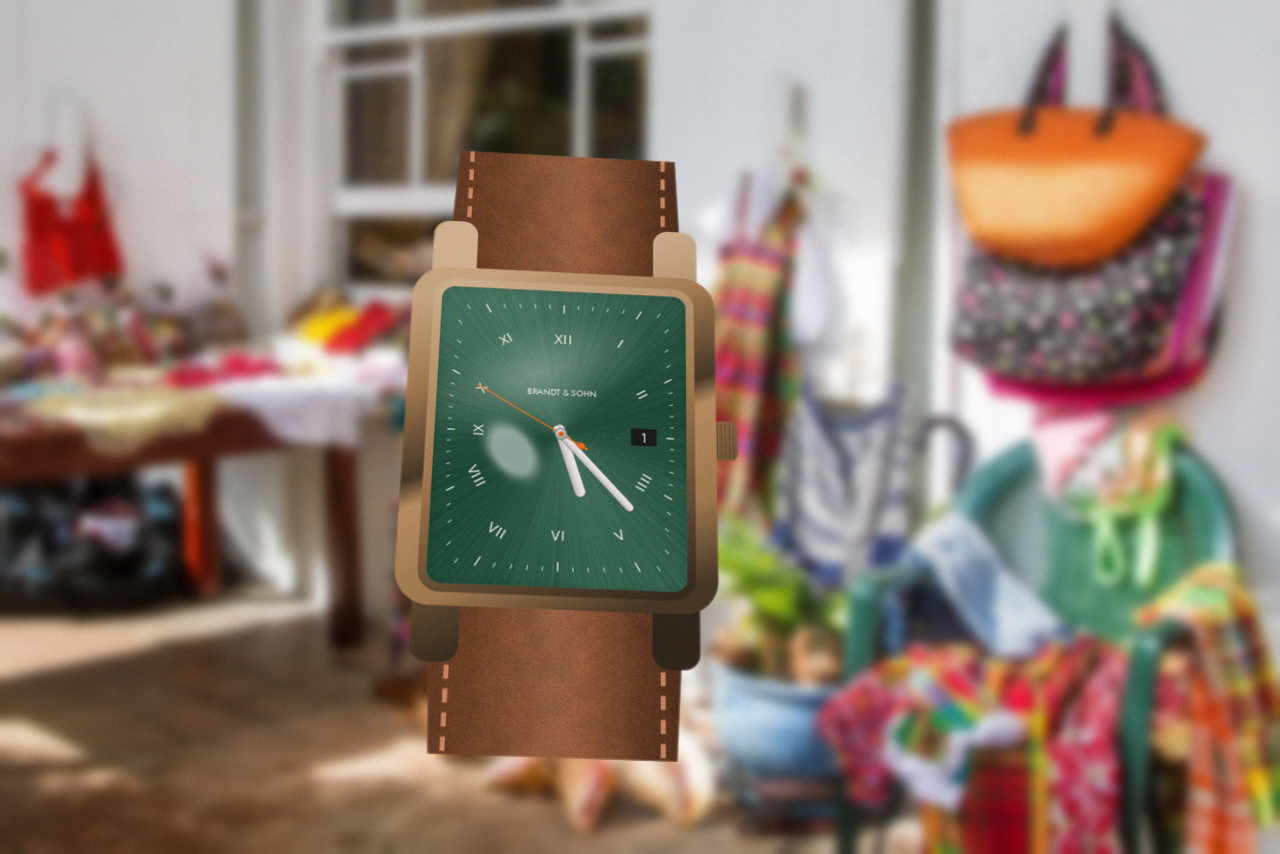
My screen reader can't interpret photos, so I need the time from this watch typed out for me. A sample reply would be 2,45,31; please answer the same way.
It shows 5,22,50
